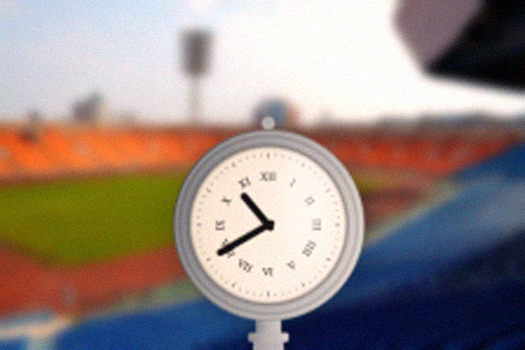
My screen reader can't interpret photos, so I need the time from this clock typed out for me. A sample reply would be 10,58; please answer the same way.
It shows 10,40
